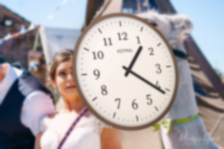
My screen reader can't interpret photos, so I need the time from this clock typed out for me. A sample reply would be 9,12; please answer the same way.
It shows 1,21
